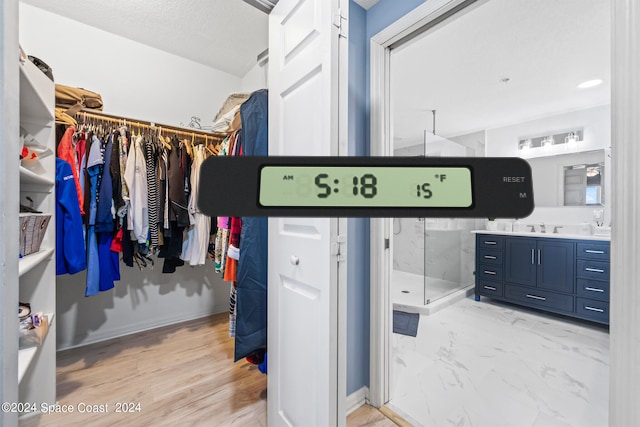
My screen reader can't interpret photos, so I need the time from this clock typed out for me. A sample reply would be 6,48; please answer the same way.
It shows 5,18
